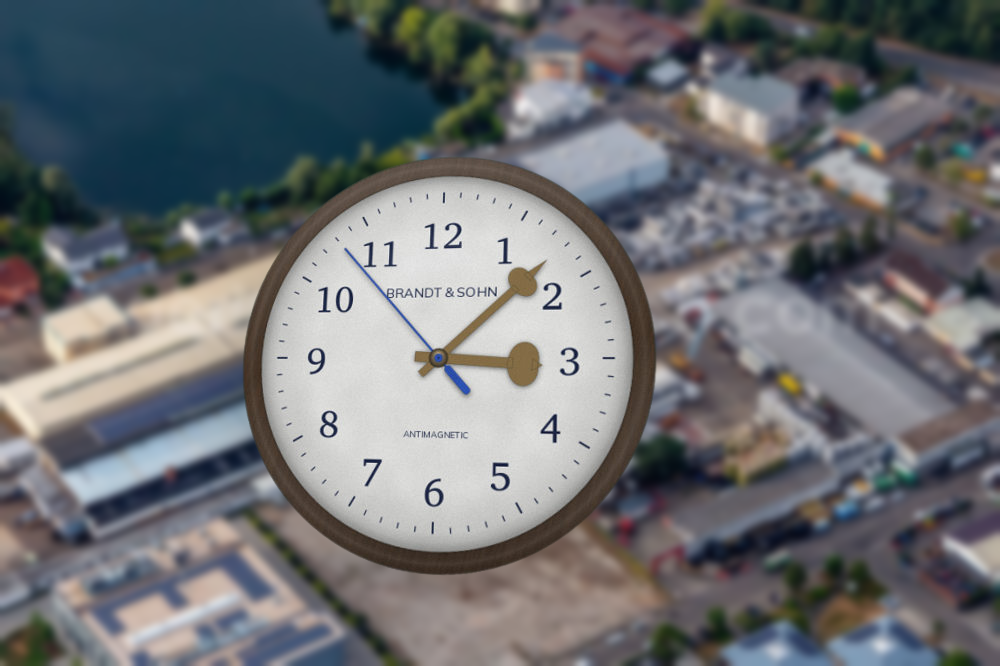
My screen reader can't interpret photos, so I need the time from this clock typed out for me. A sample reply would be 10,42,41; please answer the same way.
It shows 3,07,53
